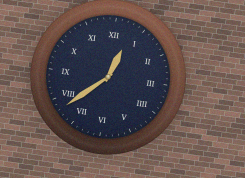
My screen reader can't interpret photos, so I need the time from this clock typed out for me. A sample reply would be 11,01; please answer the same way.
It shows 12,38
